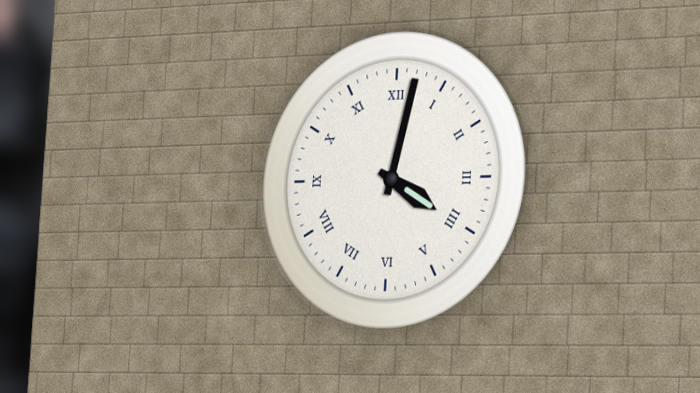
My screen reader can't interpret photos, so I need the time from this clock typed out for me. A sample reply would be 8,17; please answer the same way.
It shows 4,02
